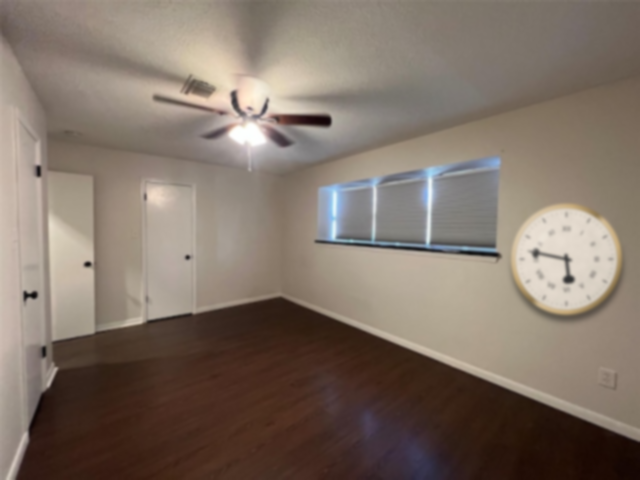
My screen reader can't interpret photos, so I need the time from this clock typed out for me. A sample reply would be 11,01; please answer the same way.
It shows 5,47
